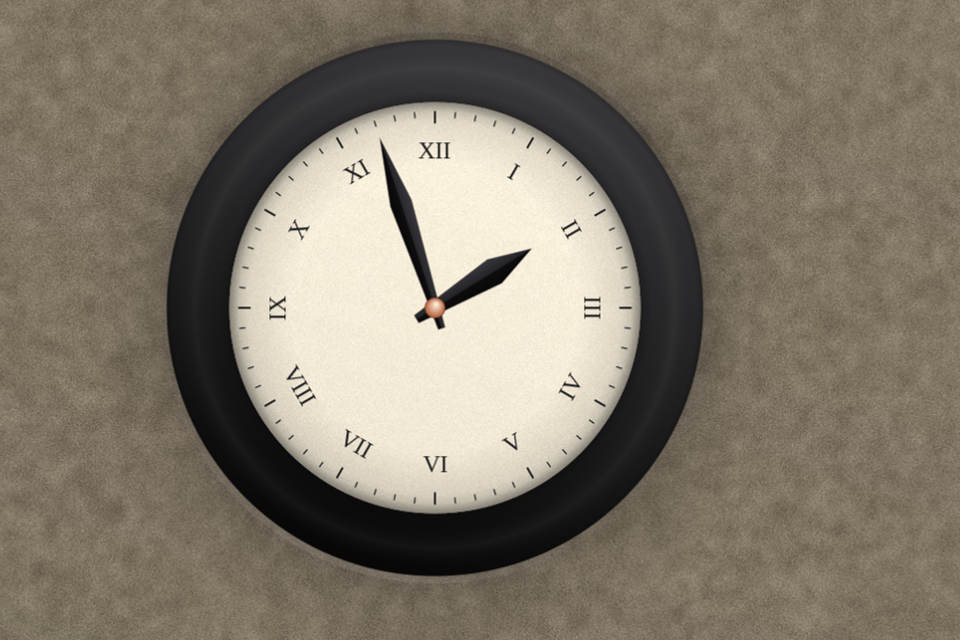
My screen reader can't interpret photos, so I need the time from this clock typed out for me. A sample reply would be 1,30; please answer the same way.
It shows 1,57
